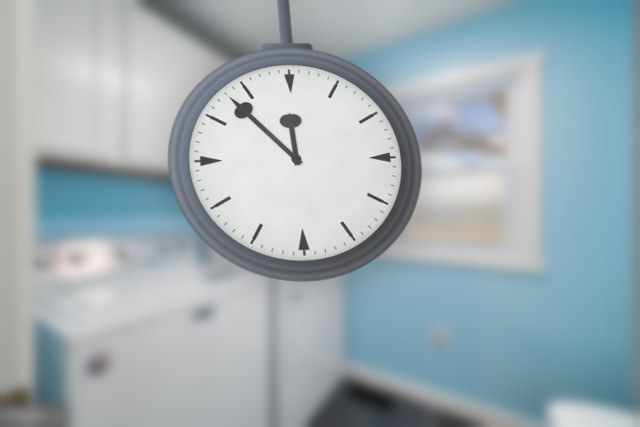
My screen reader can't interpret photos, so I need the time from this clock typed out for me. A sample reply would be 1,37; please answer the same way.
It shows 11,53
